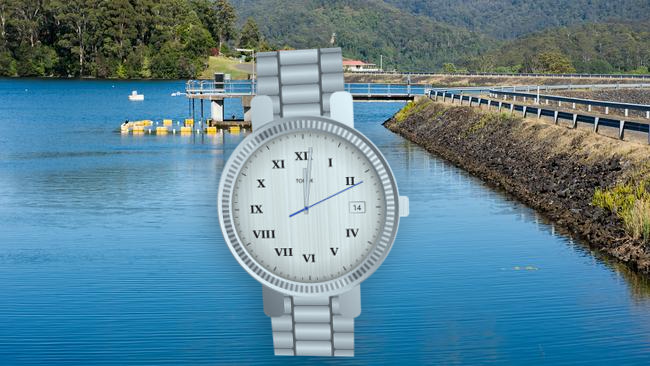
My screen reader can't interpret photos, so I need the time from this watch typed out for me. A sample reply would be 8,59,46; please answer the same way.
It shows 12,01,11
